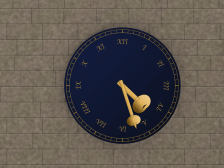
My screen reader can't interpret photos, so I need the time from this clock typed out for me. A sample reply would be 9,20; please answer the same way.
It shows 4,27
